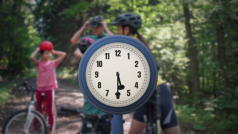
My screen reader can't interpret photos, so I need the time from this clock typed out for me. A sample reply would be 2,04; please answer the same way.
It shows 5,30
